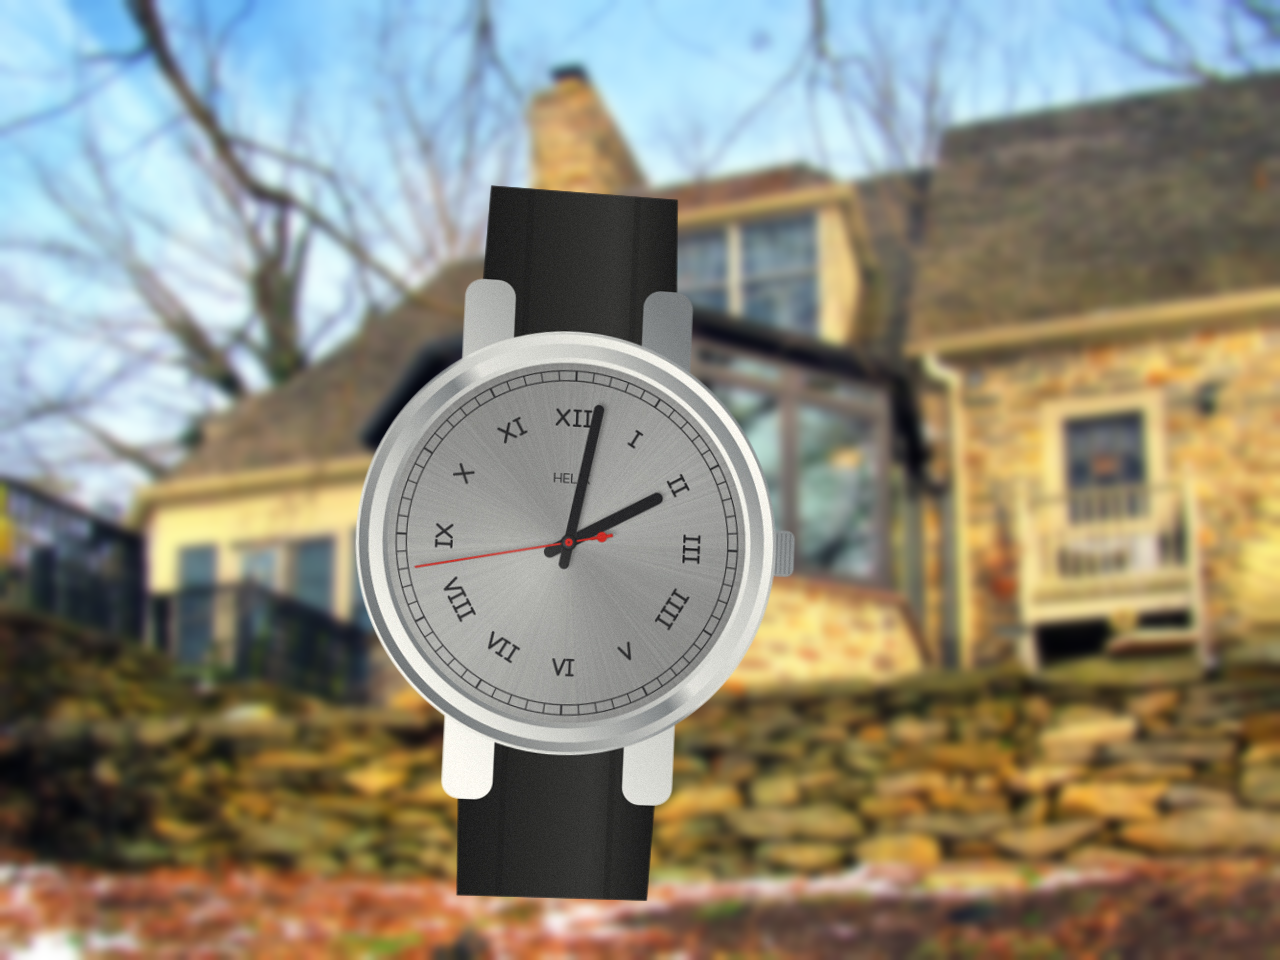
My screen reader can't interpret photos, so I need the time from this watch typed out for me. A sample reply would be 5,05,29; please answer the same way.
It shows 2,01,43
